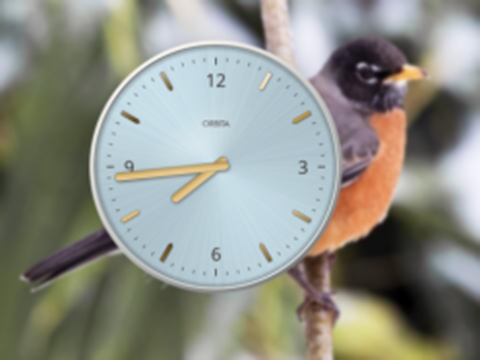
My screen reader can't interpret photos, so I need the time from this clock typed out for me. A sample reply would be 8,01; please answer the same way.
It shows 7,44
